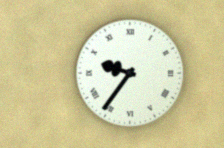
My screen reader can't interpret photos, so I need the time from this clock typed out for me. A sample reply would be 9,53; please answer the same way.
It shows 9,36
